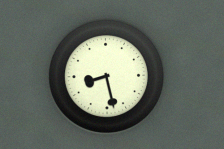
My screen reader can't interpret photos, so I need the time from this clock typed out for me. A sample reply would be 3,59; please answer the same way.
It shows 8,28
